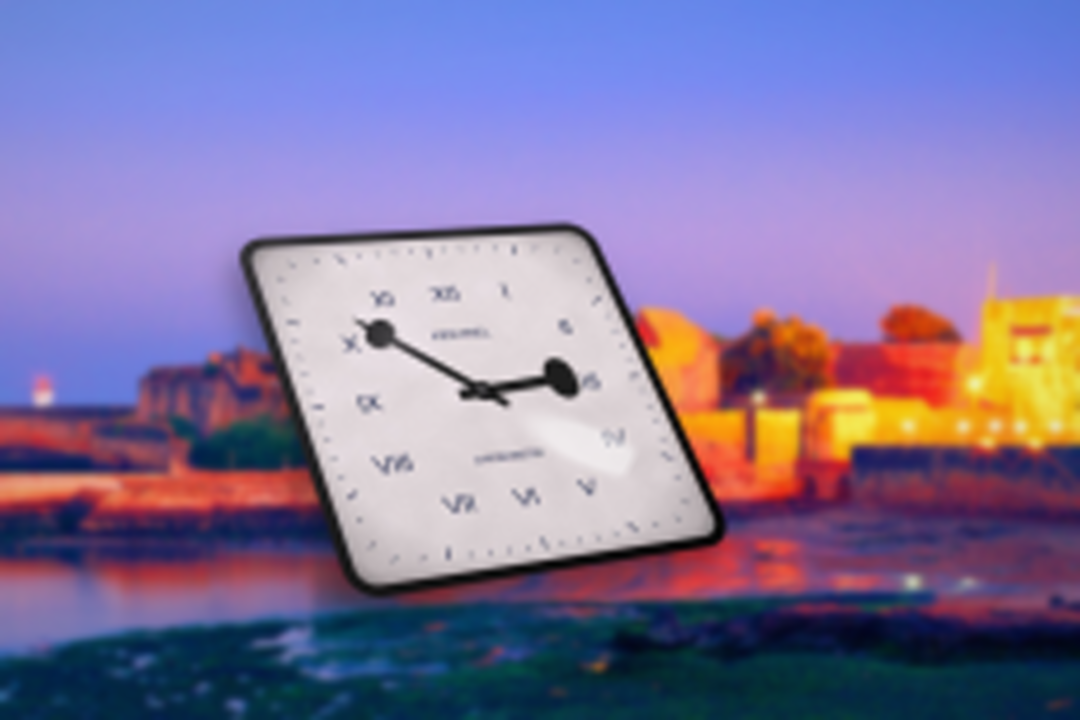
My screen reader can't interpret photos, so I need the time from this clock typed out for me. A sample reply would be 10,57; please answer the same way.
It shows 2,52
